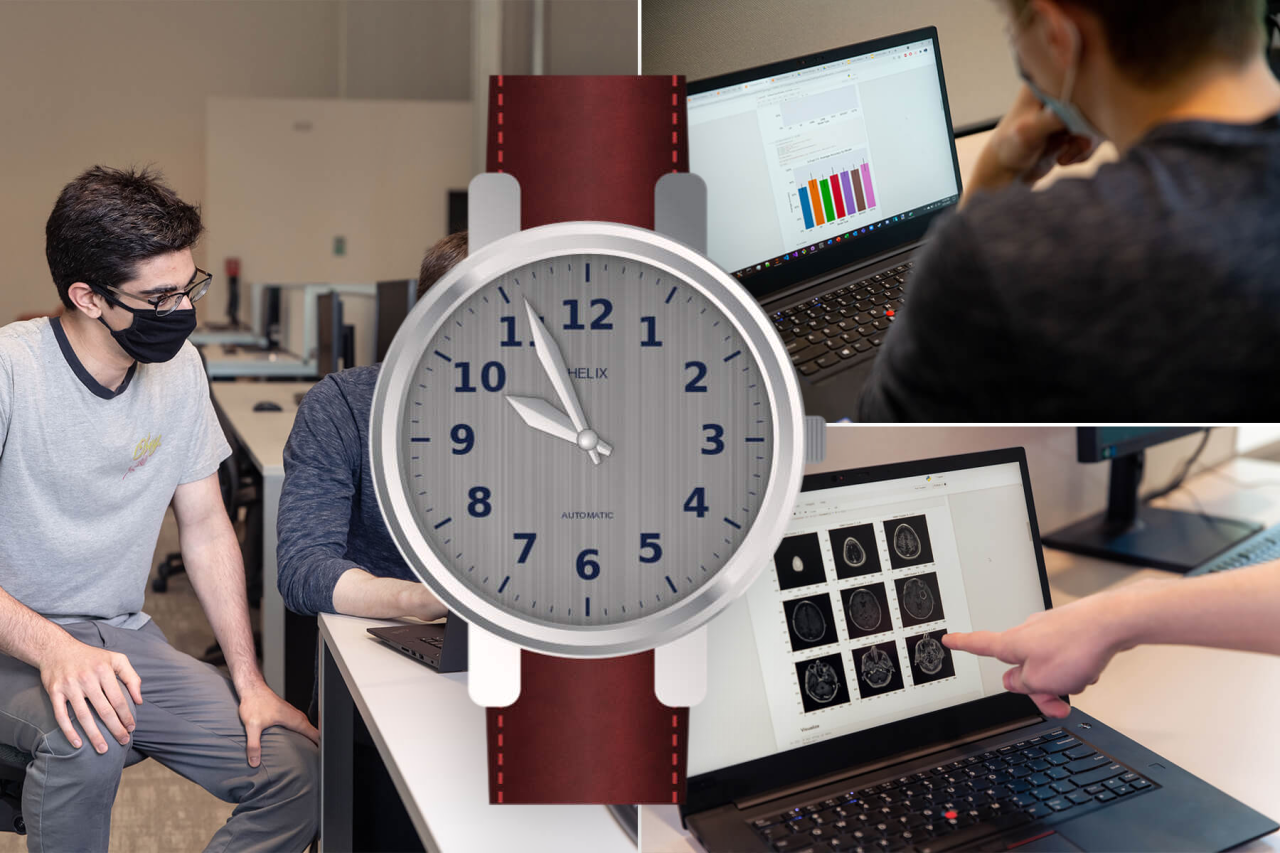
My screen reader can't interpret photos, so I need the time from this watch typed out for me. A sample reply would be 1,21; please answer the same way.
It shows 9,56
